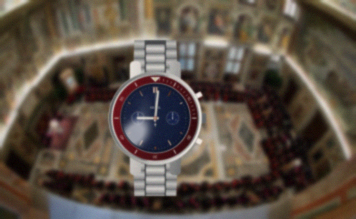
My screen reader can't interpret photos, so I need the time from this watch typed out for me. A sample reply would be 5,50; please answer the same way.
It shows 9,01
